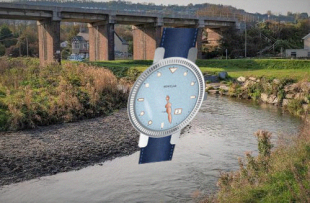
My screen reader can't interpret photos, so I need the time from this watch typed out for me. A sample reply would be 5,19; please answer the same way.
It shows 5,27
